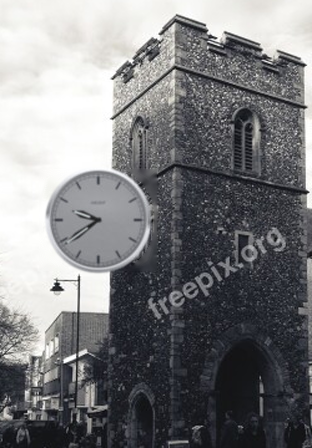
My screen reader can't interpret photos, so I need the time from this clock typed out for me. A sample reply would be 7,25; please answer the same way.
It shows 9,39
